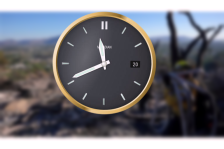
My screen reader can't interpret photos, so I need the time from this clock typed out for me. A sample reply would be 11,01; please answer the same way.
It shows 11,41
